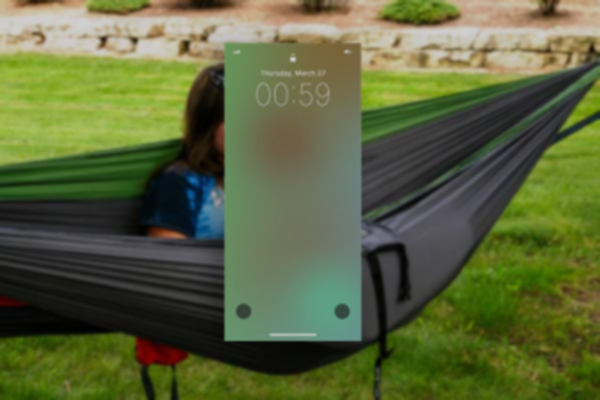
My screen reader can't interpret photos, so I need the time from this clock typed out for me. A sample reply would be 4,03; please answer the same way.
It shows 0,59
